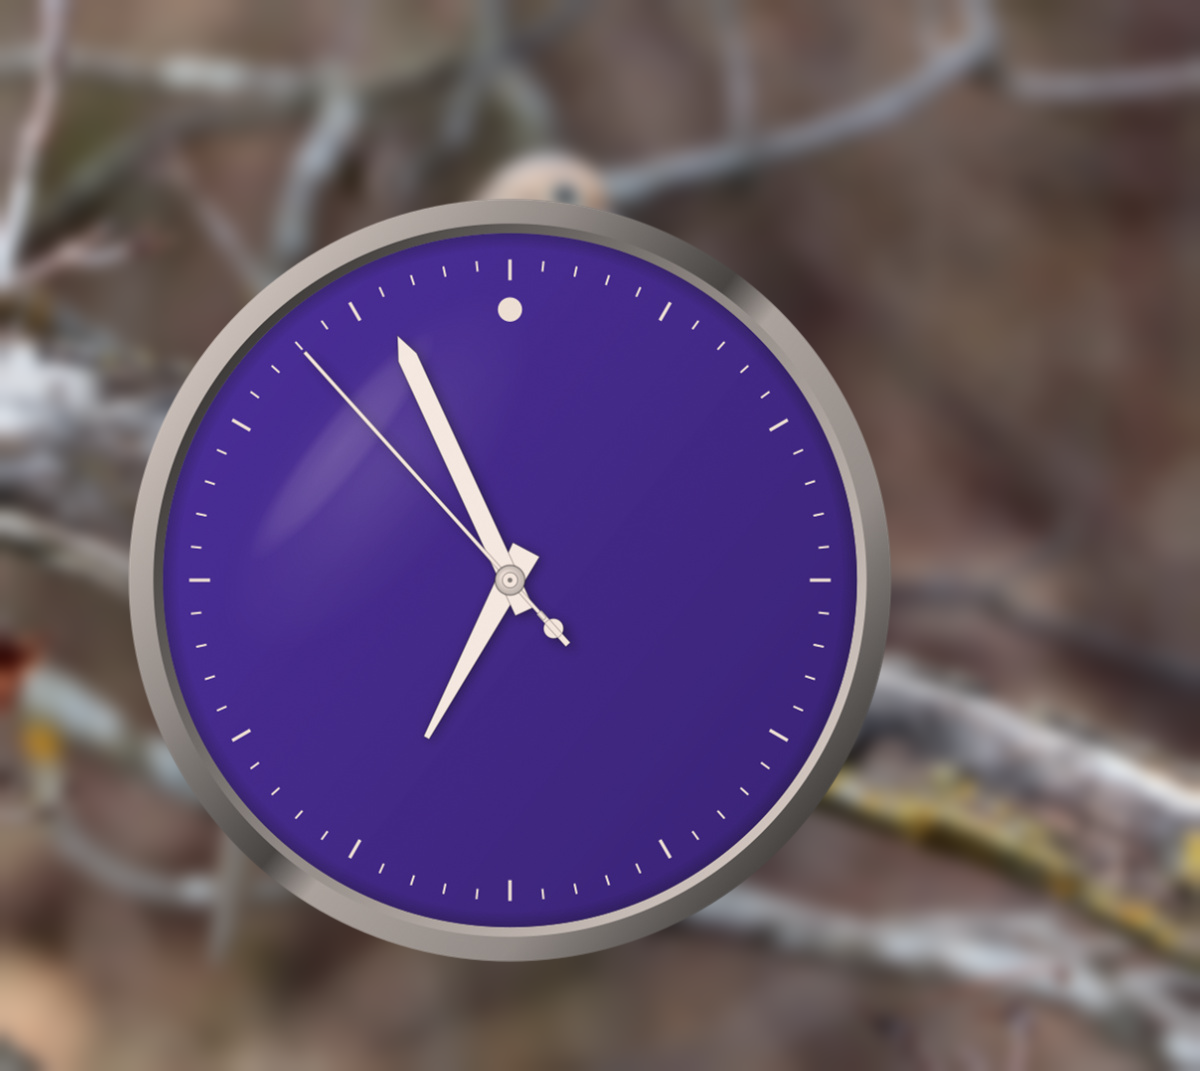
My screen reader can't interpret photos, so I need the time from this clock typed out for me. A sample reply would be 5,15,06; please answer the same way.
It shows 6,55,53
